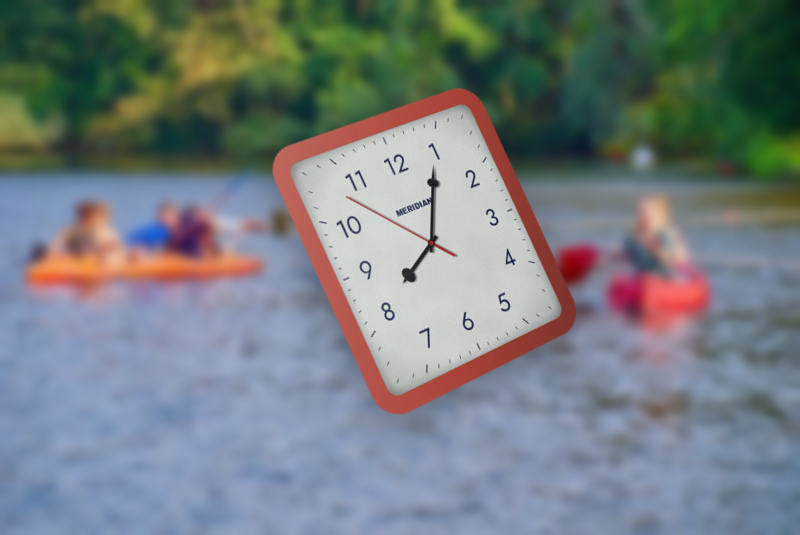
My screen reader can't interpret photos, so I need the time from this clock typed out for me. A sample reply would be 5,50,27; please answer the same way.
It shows 8,04,53
